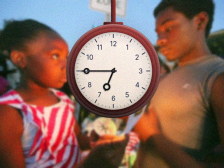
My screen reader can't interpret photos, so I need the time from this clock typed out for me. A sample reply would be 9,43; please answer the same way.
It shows 6,45
